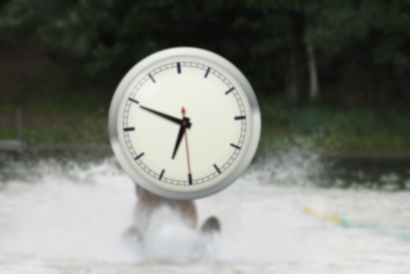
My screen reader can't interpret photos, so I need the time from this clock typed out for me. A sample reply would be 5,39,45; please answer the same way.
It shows 6,49,30
